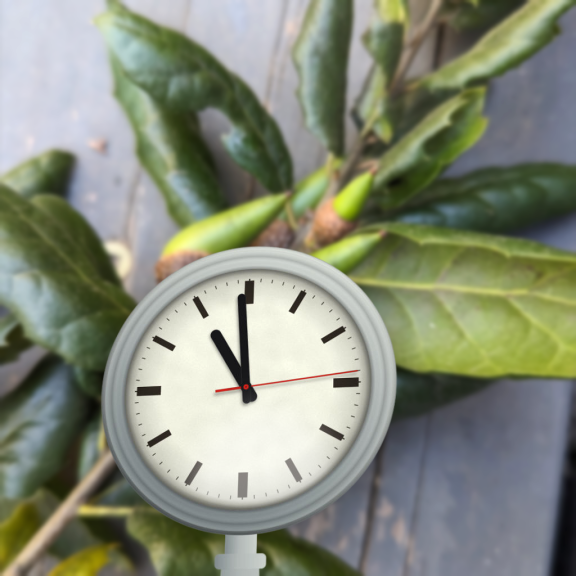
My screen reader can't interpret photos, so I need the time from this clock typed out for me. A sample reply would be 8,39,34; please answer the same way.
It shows 10,59,14
